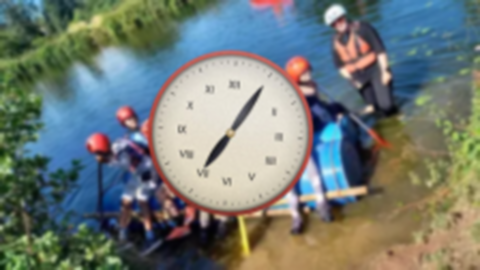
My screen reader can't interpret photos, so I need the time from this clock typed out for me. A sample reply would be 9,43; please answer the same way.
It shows 7,05
